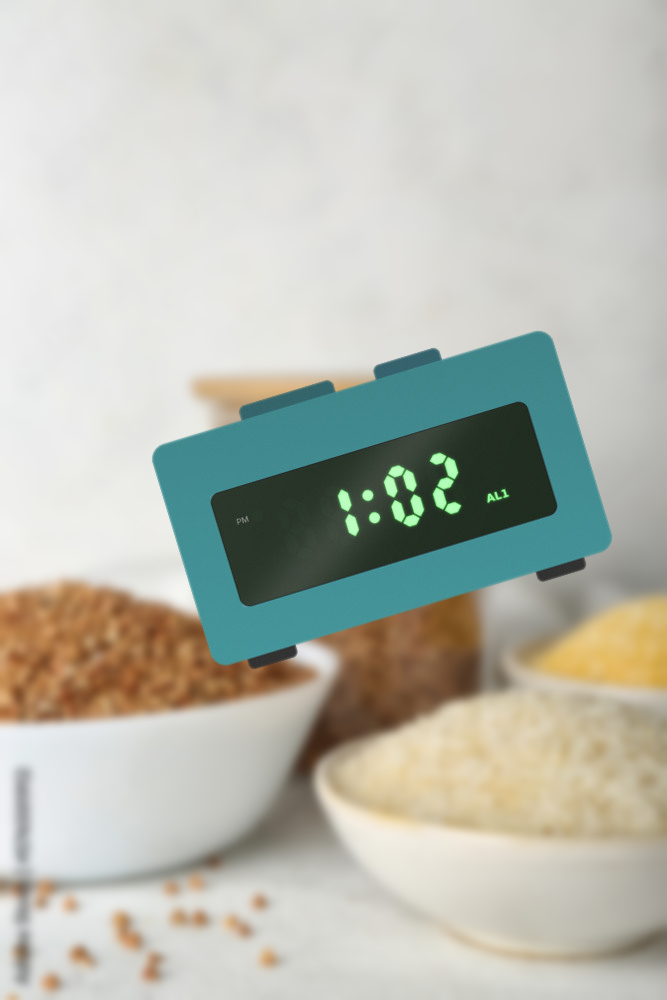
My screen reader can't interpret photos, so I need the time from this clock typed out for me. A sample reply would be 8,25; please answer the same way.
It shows 1,02
